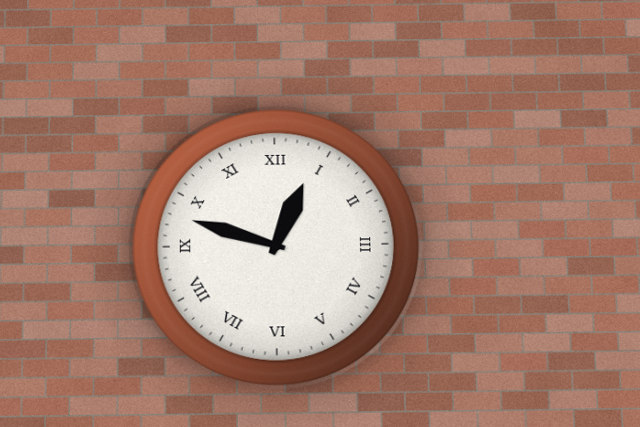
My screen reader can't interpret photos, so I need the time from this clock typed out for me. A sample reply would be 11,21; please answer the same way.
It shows 12,48
